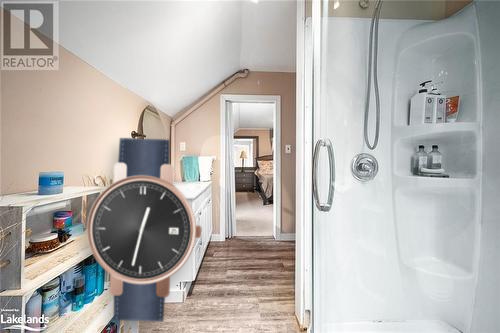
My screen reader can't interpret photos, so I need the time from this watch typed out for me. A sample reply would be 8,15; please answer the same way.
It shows 12,32
